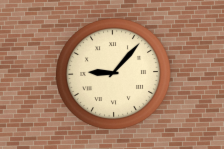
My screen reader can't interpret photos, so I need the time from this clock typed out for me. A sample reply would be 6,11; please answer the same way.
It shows 9,07
